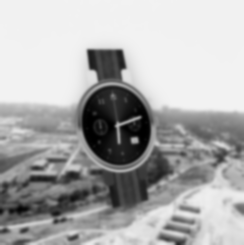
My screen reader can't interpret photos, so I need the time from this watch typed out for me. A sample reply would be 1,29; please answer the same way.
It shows 6,13
